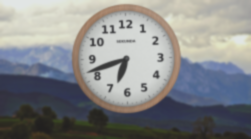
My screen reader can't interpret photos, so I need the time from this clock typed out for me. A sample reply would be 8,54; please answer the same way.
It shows 6,42
